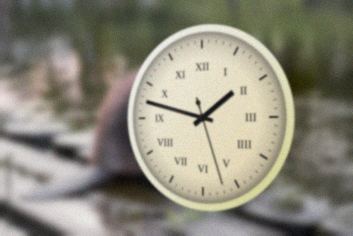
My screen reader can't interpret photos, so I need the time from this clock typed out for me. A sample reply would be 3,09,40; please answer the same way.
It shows 1,47,27
